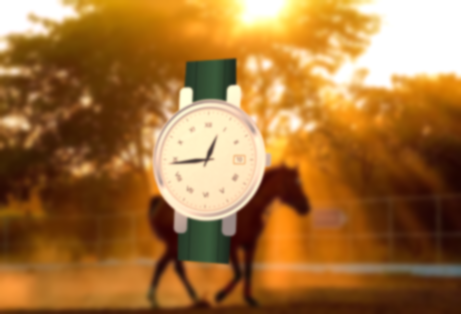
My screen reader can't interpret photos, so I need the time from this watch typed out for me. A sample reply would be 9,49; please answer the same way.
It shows 12,44
